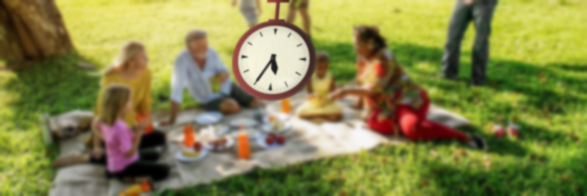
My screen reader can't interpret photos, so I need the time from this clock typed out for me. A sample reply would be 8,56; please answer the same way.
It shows 5,35
